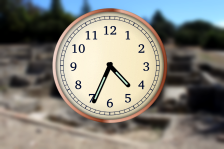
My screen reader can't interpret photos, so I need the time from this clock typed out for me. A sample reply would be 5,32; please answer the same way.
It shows 4,34
